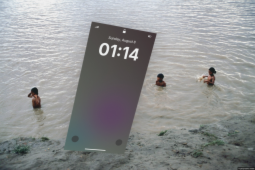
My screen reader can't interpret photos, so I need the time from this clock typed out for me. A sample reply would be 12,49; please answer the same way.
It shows 1,14
